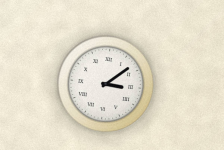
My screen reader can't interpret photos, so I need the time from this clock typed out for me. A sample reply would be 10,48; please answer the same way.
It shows 3,08
